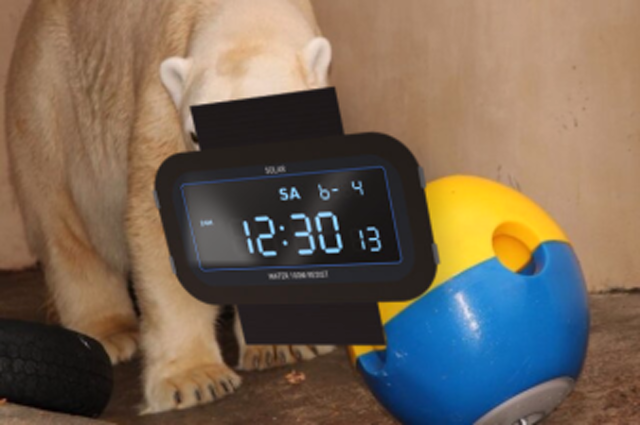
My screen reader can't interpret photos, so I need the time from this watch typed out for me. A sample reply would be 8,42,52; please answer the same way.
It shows 12,30,13
